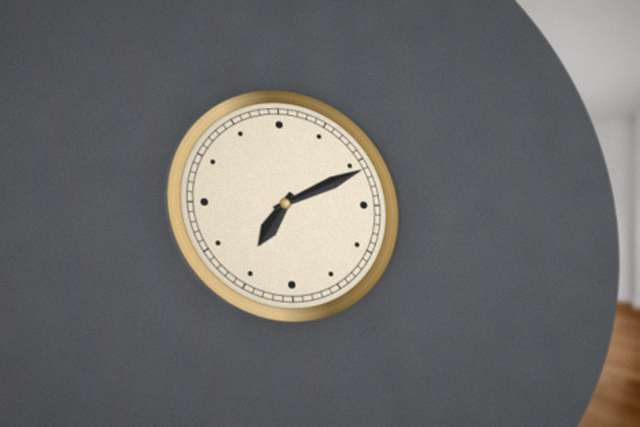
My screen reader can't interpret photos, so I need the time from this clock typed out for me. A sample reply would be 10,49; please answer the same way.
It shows 7,11
